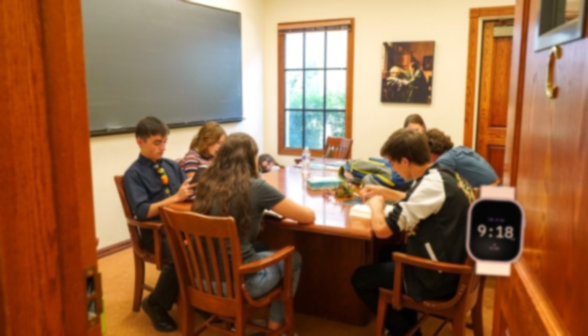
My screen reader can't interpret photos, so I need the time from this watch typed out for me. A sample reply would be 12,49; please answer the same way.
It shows 9,18
